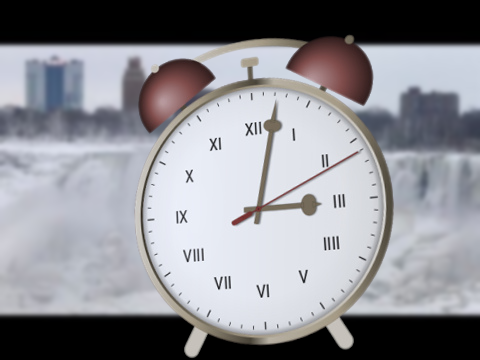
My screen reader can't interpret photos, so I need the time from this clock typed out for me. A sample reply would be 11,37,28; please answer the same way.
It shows 3,02,11
